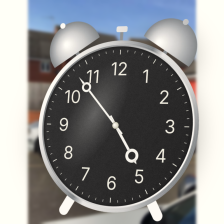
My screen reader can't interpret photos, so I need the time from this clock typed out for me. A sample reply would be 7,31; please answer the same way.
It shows 4,53
